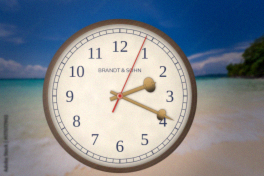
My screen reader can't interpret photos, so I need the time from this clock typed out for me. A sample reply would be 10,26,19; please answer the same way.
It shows 2,19,04
